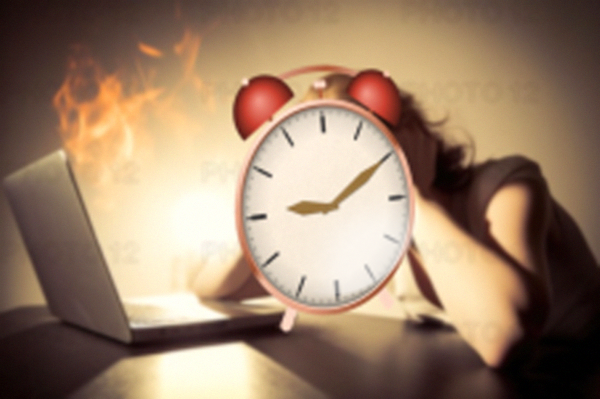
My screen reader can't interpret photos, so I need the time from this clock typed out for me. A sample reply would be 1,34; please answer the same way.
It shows 9,10
